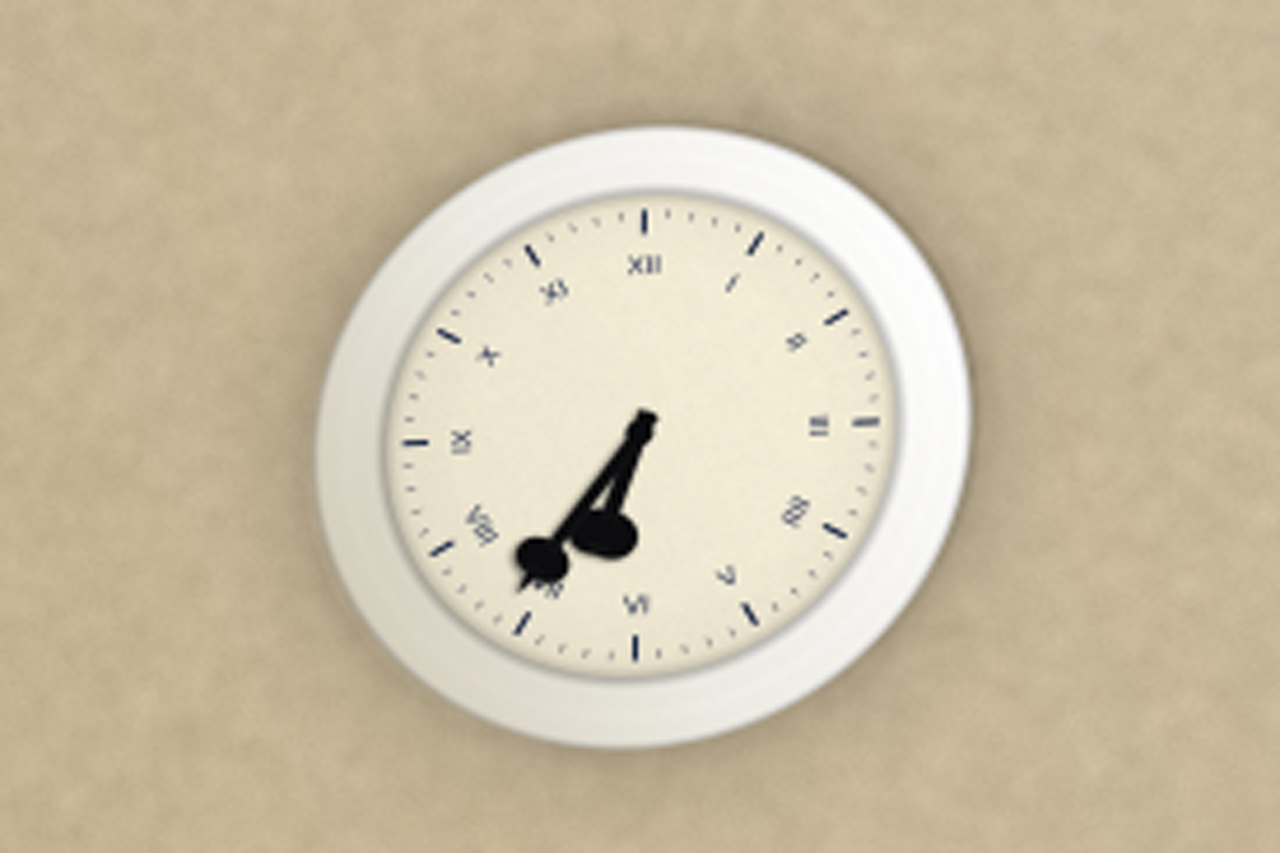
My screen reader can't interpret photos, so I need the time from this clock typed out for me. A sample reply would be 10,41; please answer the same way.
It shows 6,36
